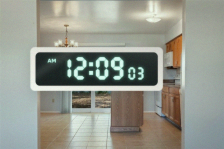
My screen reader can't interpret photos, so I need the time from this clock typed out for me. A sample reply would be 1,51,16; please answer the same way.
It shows 12,09,03
